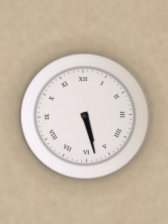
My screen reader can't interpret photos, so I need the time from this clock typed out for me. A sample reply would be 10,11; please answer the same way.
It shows 5,28
